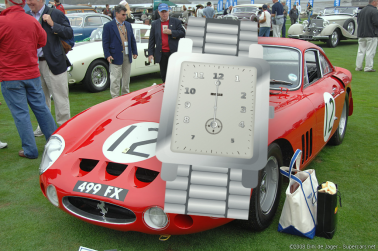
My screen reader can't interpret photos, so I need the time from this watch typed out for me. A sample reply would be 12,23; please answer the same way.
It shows 6,00
